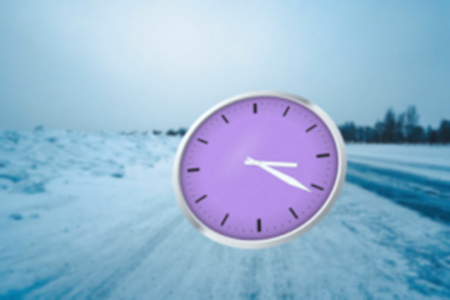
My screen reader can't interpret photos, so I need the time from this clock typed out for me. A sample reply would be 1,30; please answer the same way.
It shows 3,21
